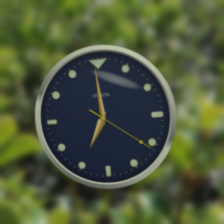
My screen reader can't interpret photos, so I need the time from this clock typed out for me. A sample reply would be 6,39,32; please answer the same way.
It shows 6,59,21
